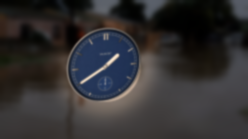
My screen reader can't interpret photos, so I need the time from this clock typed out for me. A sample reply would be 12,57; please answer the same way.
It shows 1,40
